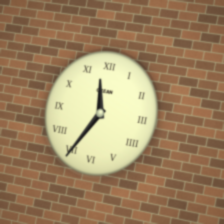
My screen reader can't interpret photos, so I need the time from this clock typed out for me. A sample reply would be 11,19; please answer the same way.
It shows 11,35
